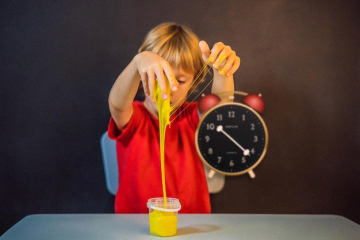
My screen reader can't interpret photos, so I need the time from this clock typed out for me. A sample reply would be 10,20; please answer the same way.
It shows 10,22
